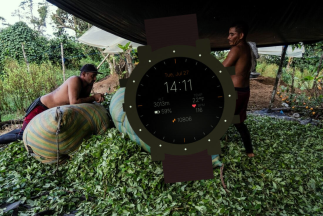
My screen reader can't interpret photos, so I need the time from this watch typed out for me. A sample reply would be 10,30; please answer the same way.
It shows 14,11
